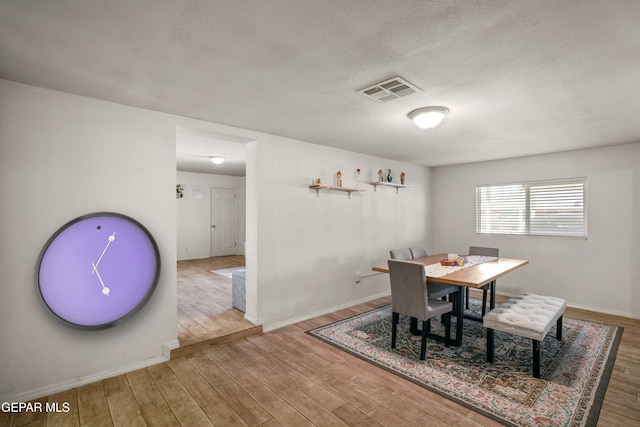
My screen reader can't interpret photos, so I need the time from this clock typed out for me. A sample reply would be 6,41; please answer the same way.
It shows 5,04
